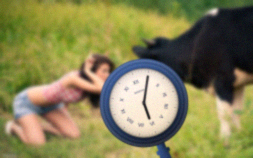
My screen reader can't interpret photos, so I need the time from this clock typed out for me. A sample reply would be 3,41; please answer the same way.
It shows 6,05
